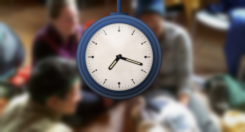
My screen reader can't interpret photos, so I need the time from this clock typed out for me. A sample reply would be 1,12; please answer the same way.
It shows 7,18
